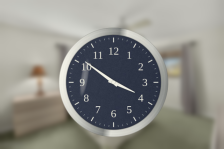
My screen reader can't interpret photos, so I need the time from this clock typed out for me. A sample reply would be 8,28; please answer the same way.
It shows 3,51
